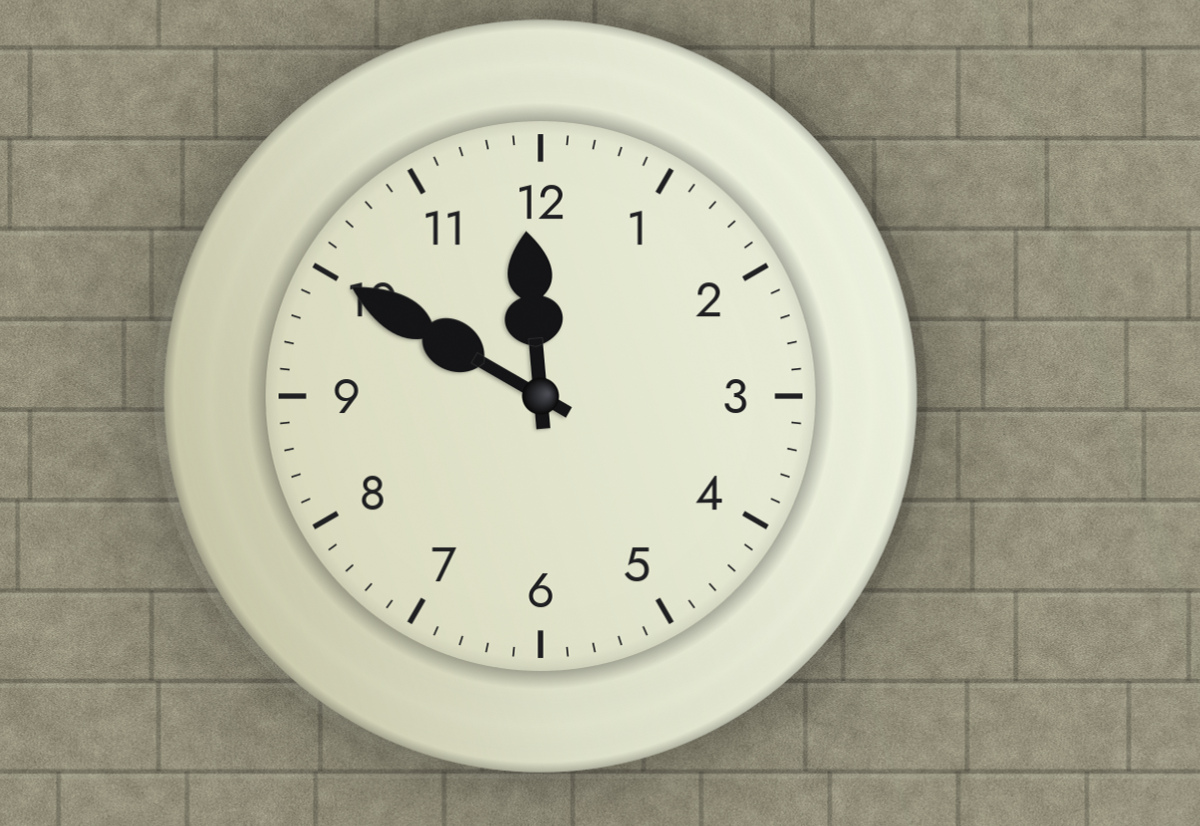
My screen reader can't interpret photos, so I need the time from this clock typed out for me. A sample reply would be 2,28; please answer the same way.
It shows 11,50
